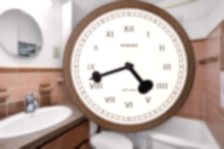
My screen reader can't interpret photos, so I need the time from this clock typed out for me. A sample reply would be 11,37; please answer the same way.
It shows 4,42
